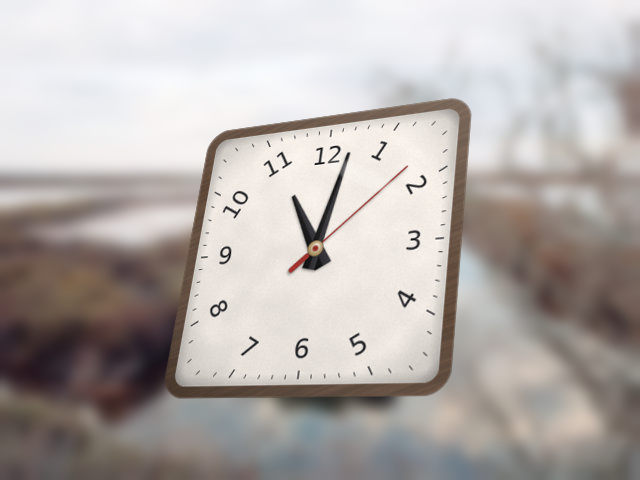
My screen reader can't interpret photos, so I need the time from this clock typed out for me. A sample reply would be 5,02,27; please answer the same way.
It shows 11,02,08
